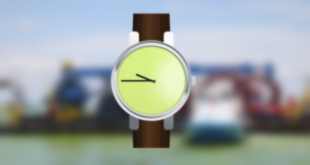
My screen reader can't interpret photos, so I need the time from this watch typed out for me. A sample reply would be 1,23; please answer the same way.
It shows 9,45
